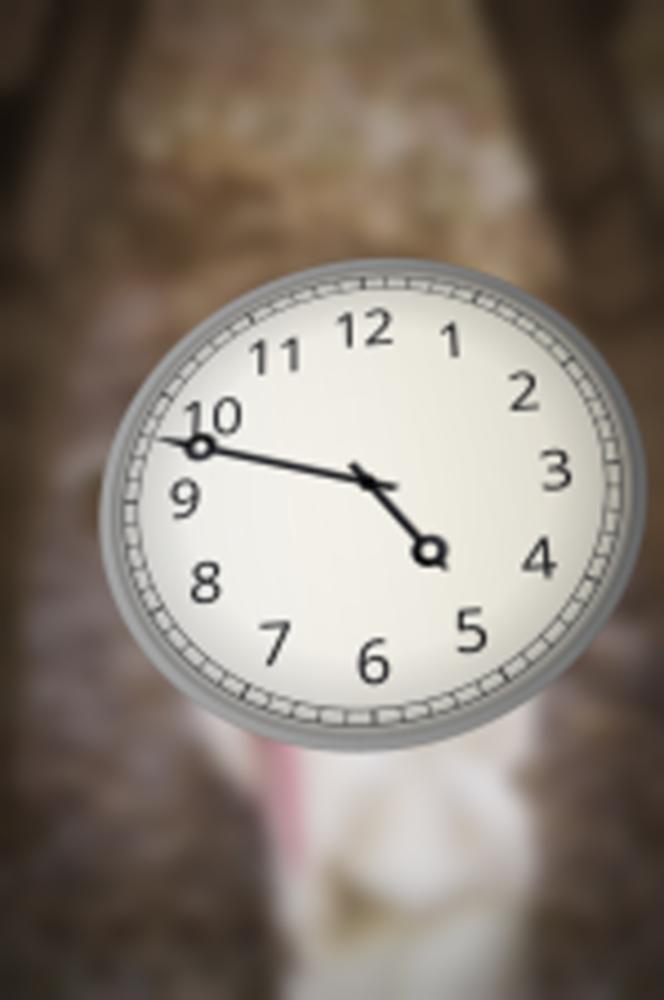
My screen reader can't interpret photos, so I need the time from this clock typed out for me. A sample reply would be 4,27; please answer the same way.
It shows 4,48
